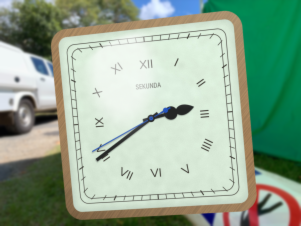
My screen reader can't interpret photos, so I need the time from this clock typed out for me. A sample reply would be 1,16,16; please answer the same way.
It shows 2,39,41
